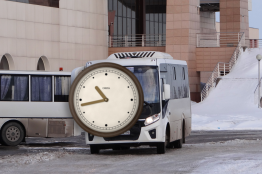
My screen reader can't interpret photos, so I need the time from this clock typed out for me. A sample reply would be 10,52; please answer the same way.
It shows 10,43
